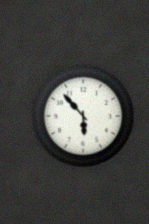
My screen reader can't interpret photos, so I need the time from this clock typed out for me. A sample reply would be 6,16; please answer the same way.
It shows 5,53
